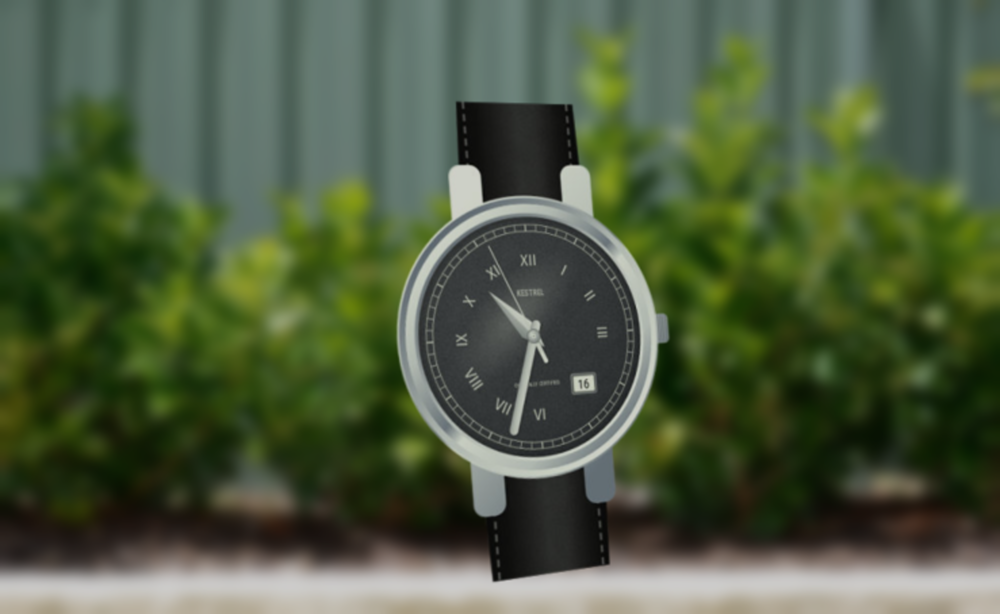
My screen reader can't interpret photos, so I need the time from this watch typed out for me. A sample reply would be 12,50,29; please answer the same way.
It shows 10,32,56
